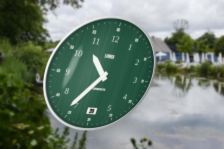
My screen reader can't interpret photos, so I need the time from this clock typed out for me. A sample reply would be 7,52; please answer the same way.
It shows 10,36
